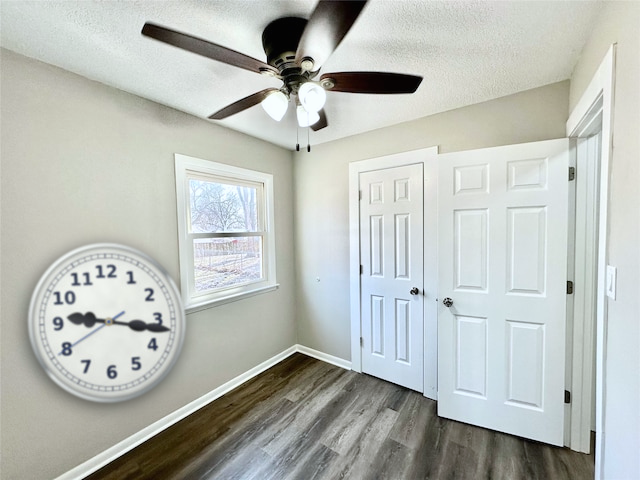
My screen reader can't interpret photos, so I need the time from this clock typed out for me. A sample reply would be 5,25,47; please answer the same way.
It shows 9,16,40
